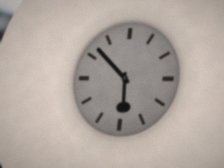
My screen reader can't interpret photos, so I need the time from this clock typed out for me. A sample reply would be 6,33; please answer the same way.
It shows 5,52
